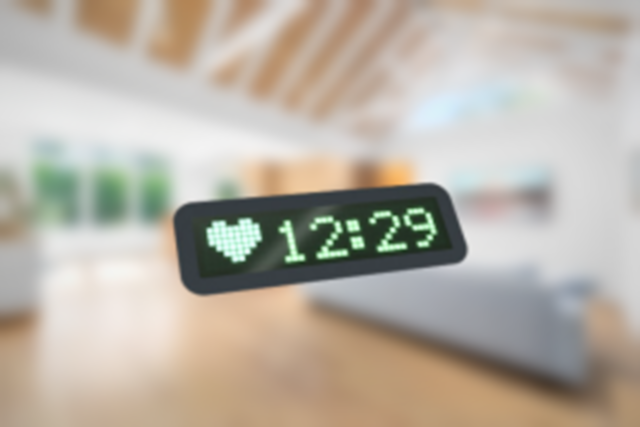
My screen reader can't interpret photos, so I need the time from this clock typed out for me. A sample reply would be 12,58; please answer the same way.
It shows 12,29
